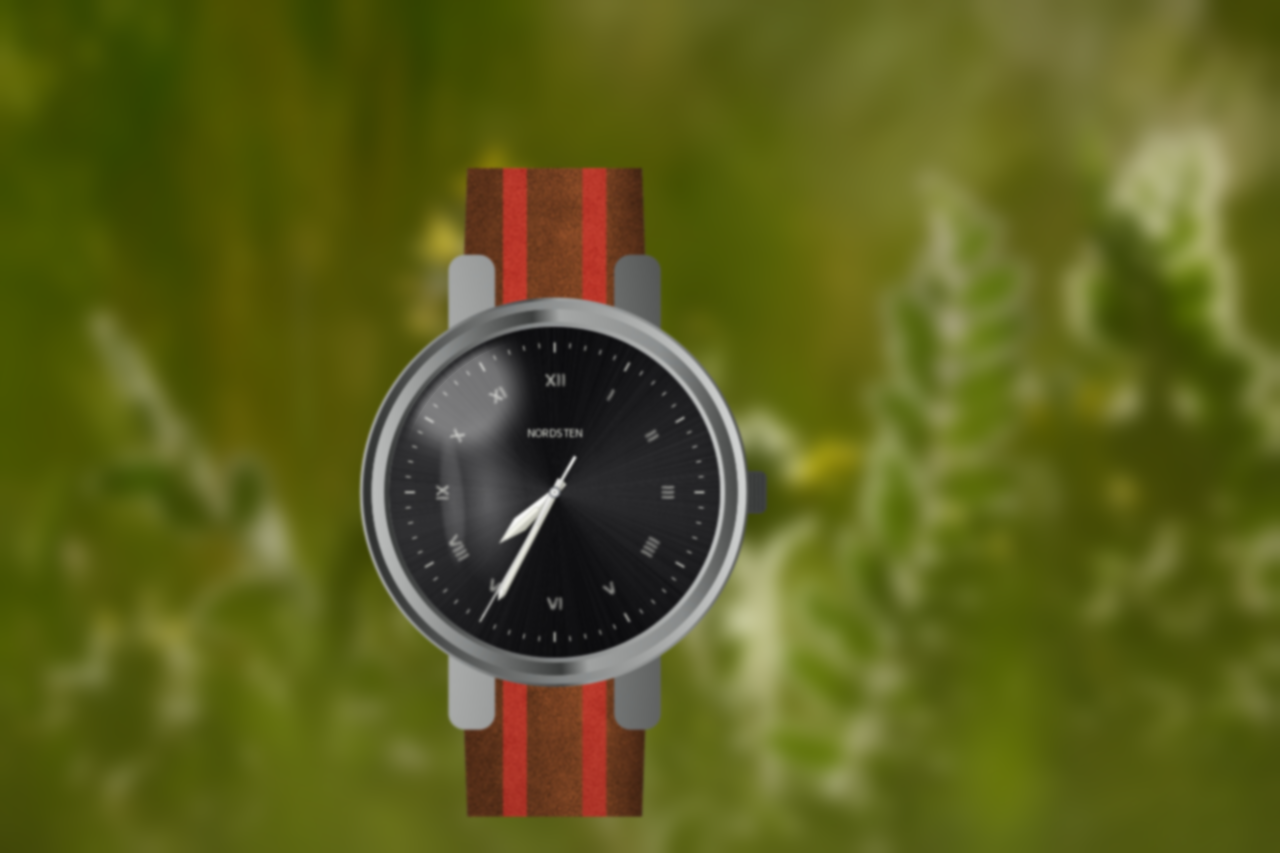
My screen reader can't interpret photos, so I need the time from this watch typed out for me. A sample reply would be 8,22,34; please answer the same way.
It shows 7,34,35
